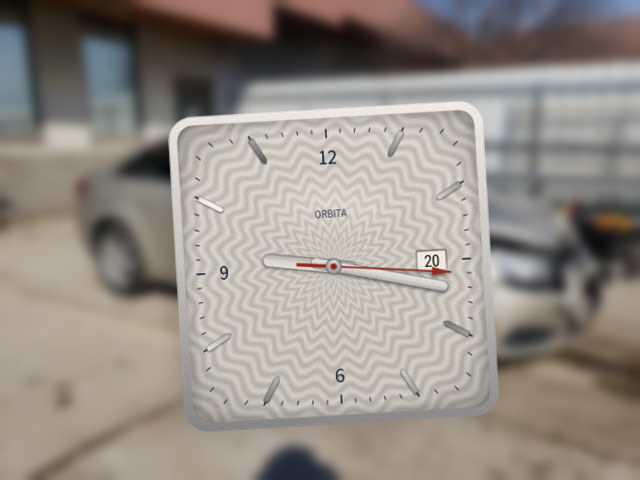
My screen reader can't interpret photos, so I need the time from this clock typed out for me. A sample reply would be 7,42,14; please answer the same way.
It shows 9,17,16
